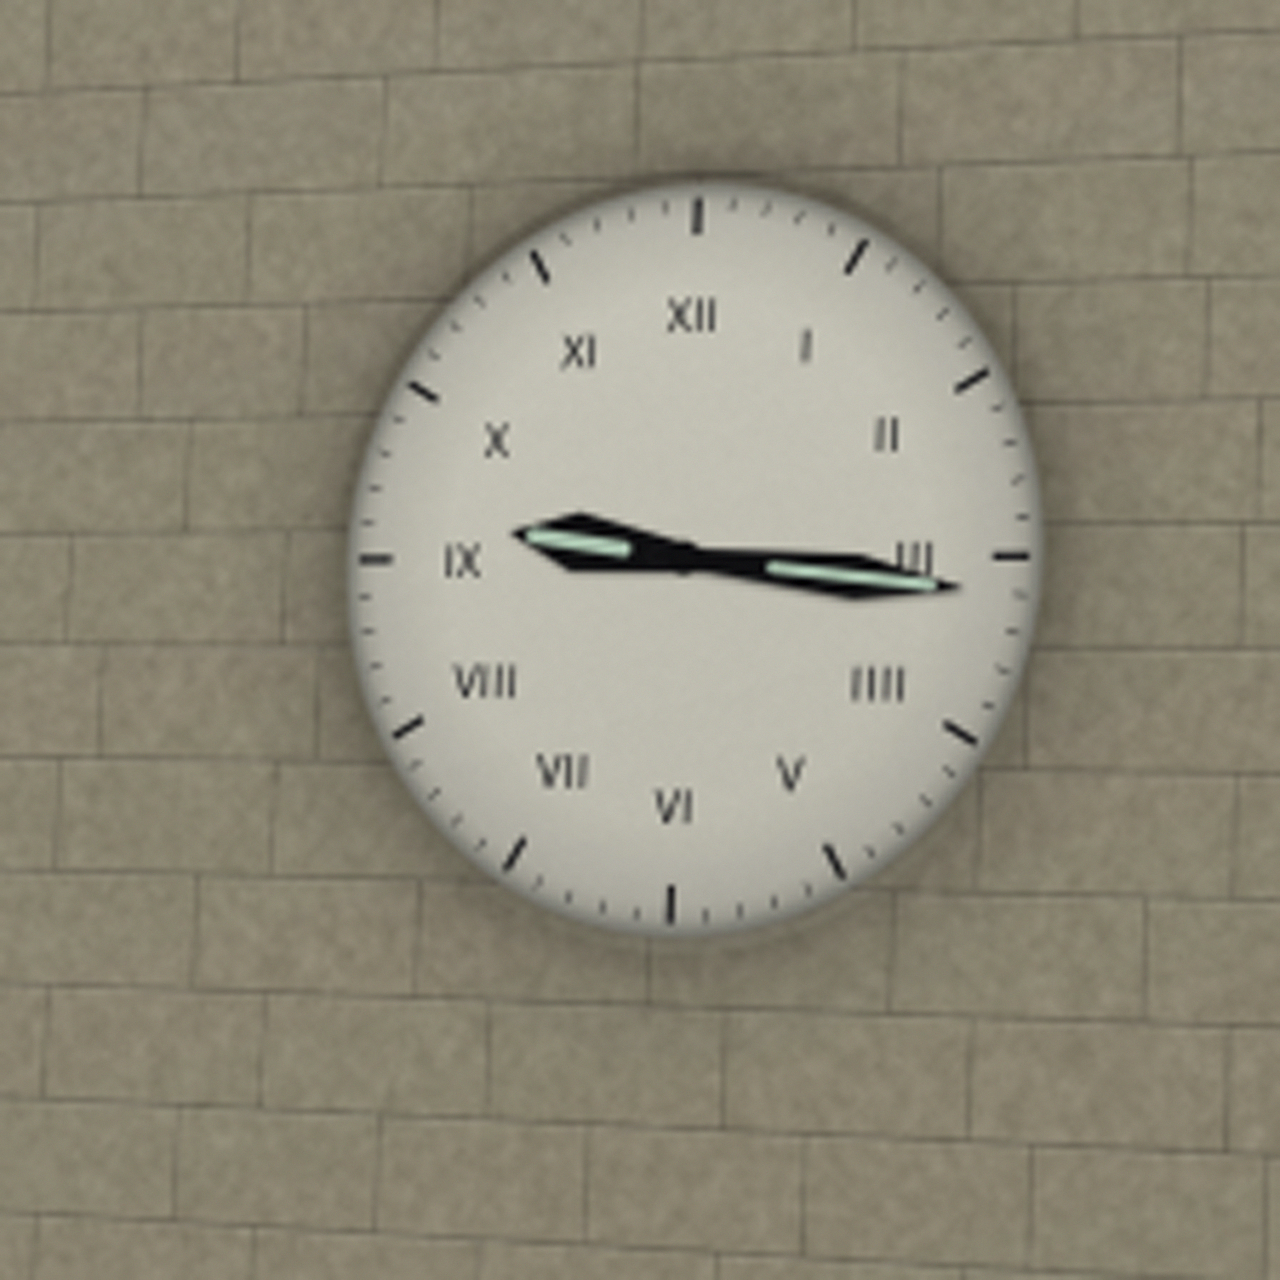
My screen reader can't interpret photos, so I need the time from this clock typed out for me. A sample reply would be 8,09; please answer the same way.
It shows 9,16
